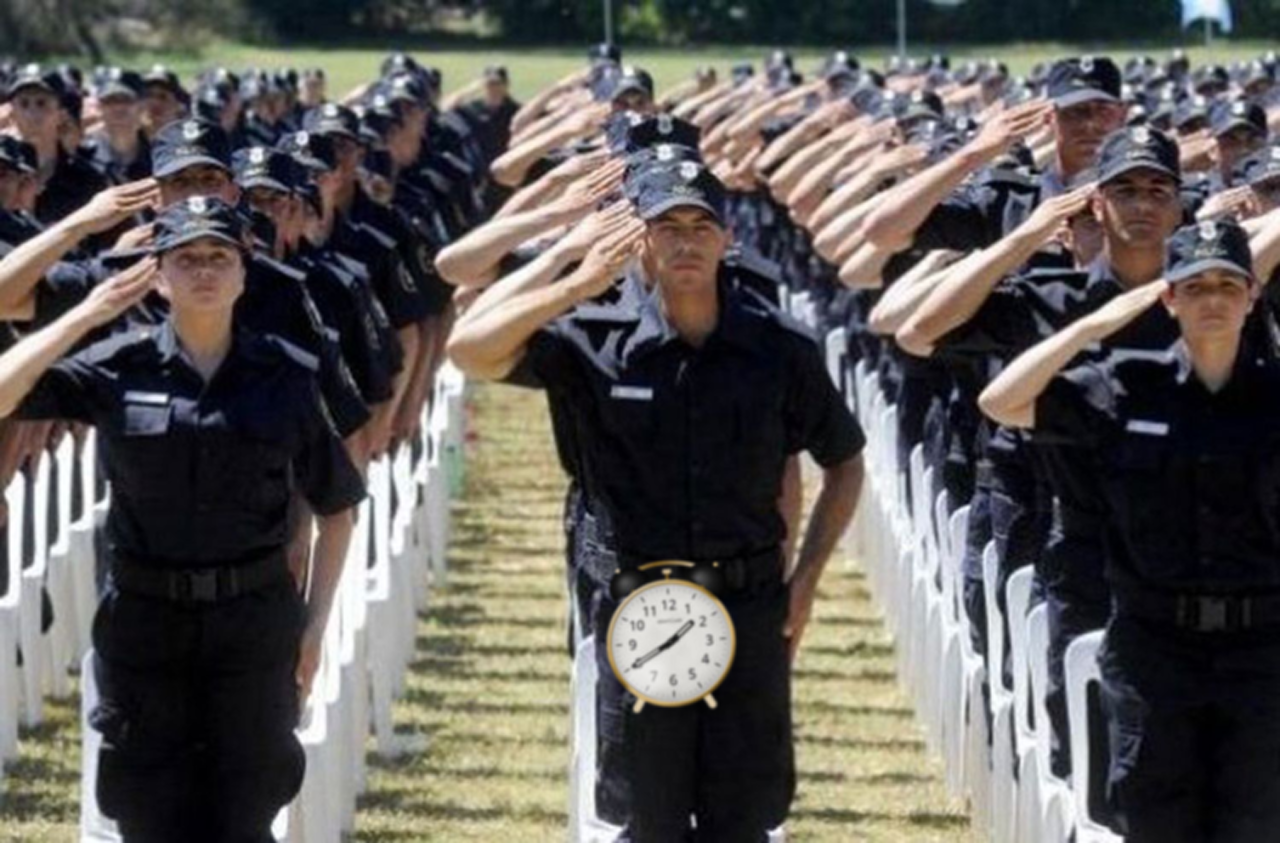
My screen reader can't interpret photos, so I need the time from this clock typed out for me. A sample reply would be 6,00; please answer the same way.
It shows 1,40
